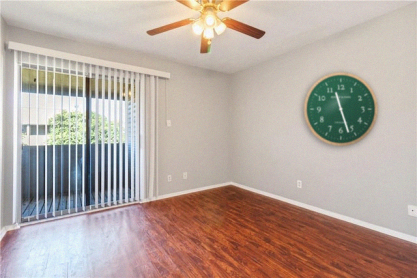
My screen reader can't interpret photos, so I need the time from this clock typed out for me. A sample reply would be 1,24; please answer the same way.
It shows 11,27
